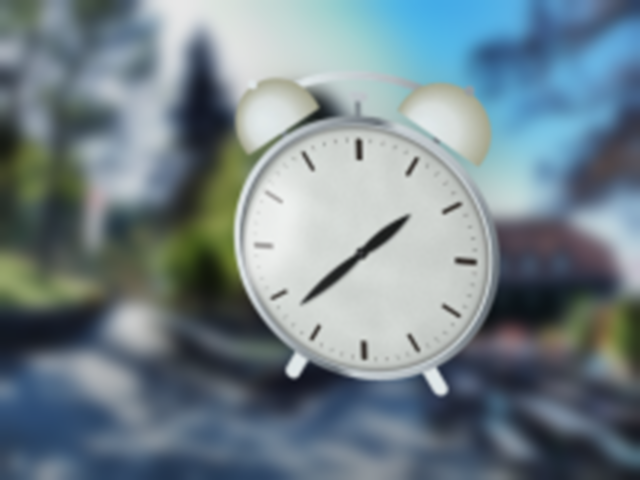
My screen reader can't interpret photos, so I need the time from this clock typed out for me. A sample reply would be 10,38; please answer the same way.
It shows 1,38
